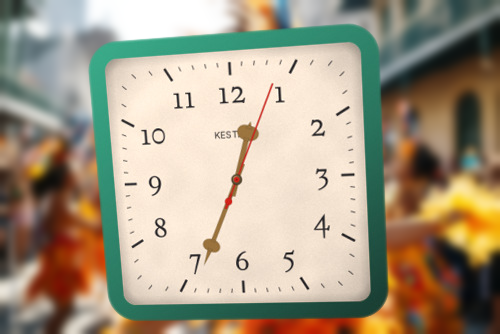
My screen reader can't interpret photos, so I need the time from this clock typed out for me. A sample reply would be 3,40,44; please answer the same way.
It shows 12,34,04
